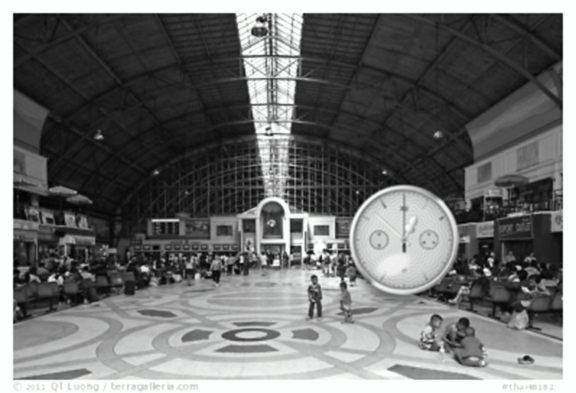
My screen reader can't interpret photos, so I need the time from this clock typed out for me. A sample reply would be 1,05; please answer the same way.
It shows 12,52
